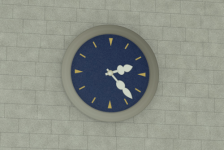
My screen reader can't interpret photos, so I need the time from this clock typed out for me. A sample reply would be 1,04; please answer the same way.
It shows 2,23
